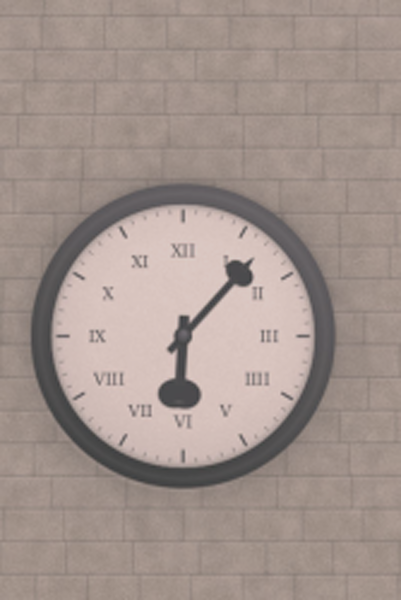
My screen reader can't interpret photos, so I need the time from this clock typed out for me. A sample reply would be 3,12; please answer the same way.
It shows 6,07
